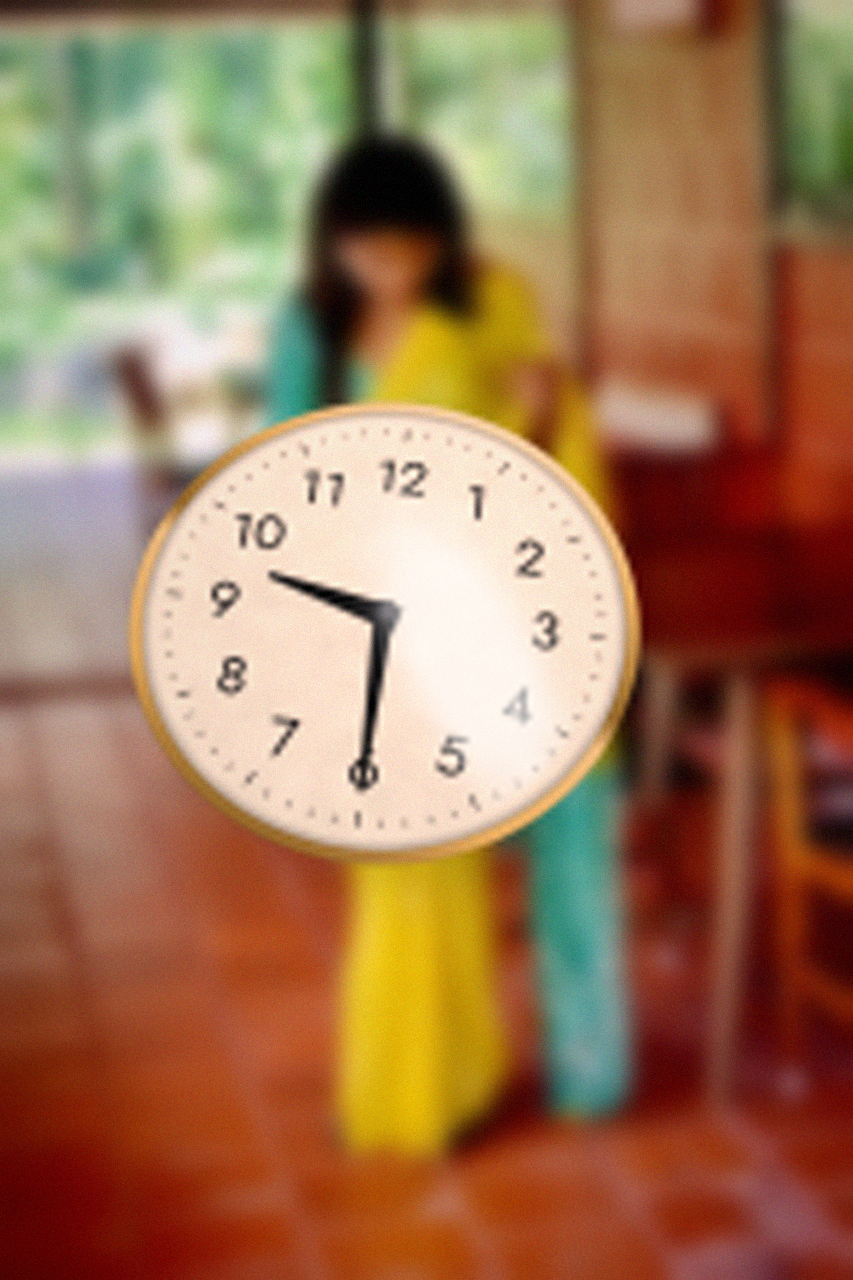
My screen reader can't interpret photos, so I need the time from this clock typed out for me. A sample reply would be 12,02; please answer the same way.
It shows 9,30
